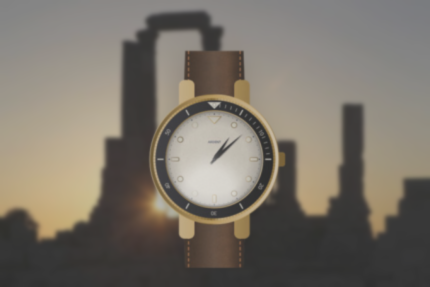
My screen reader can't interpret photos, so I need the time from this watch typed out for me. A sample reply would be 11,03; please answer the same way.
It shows 1,08
